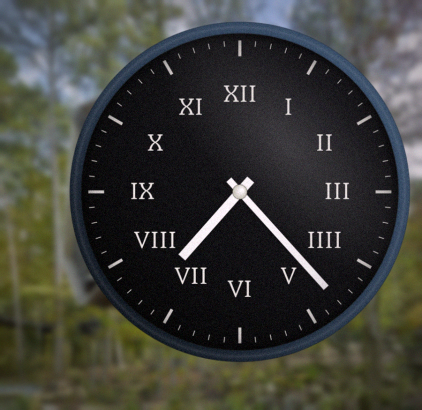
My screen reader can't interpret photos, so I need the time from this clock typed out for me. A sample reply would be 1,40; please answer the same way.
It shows 7,23
